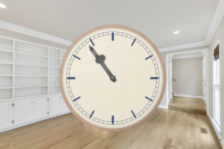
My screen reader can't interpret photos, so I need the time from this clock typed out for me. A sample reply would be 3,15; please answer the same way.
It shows 10,54
